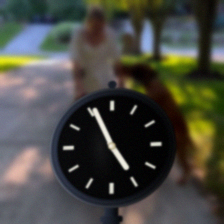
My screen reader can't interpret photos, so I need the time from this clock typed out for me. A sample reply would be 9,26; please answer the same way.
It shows 4,56
